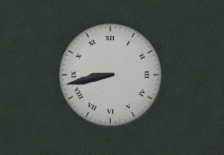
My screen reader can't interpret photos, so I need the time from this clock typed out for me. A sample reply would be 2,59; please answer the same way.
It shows 8,43
